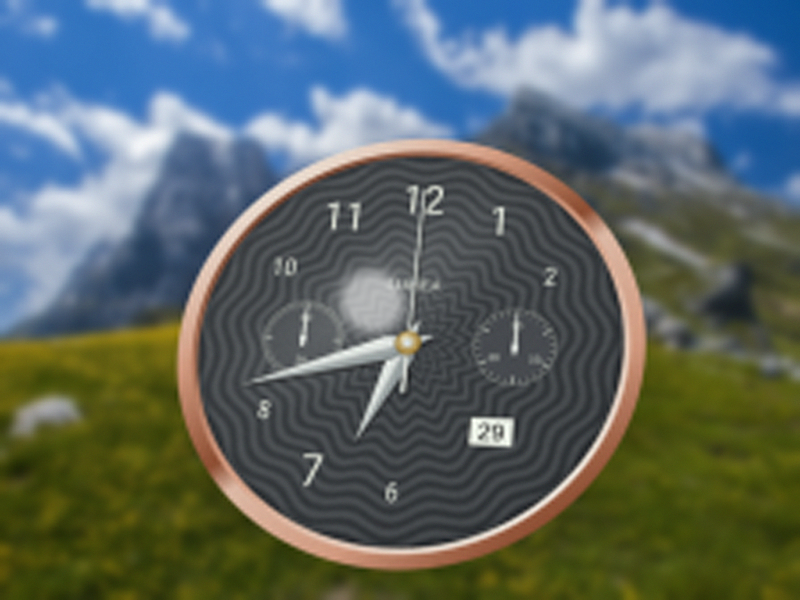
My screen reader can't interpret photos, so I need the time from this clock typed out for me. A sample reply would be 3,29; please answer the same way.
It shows 6,42
